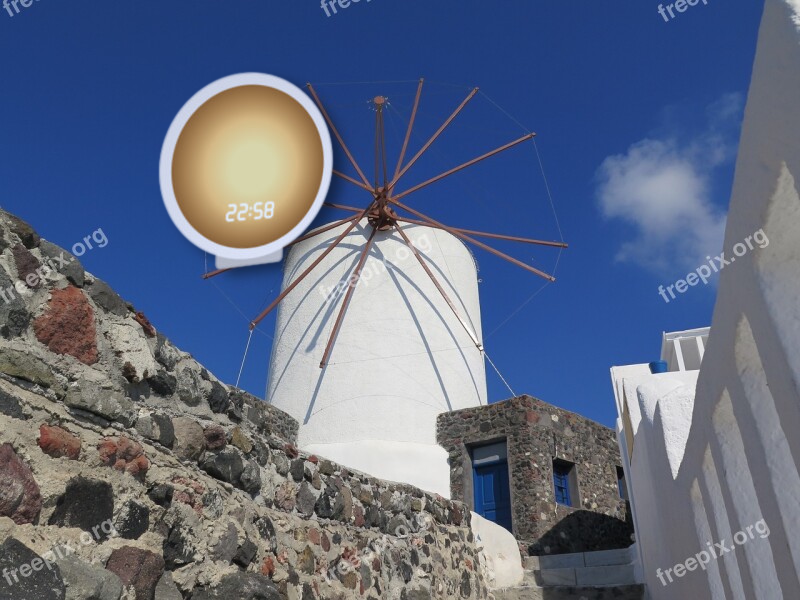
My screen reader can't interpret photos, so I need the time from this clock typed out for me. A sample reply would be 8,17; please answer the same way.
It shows 22,58
